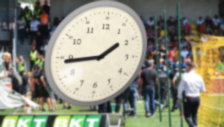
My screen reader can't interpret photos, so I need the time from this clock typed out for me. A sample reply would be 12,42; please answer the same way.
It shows 1,44
